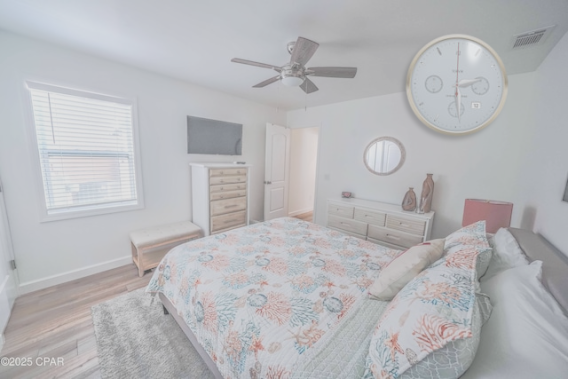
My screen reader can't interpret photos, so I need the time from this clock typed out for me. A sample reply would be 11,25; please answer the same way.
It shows 2,29
